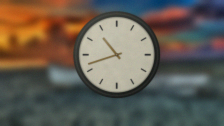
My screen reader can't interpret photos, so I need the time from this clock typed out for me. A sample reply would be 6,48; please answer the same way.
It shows 10,42
